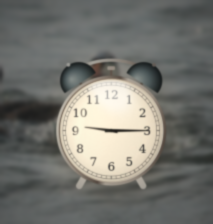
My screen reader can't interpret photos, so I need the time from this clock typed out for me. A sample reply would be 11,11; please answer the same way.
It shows 9,15
